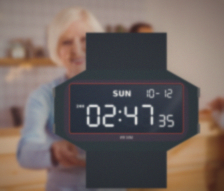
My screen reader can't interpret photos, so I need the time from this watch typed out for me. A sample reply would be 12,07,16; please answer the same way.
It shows 2,47,35
